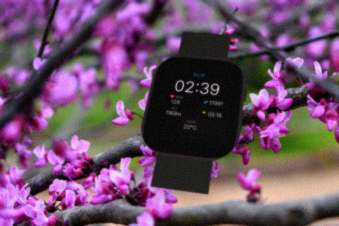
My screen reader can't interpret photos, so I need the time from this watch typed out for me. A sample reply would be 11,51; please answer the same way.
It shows 2,39
